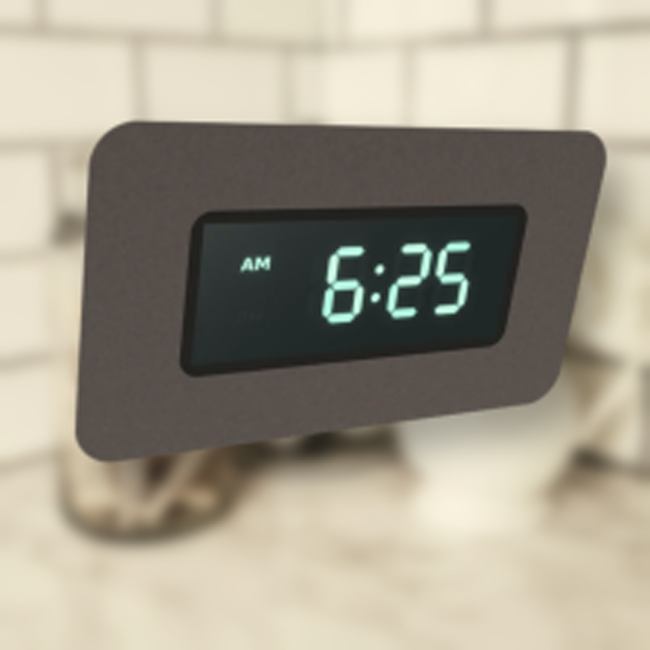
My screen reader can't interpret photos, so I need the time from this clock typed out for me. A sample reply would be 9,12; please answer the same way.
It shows 6,25
